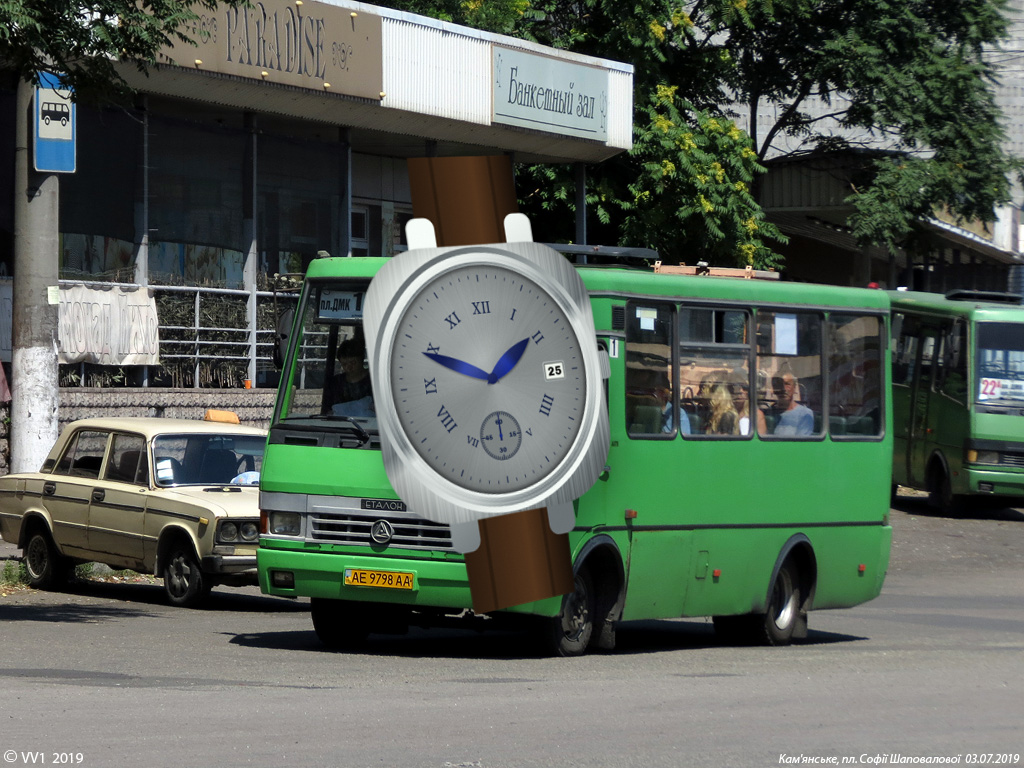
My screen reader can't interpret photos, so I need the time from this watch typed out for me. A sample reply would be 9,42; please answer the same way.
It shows 1,49
